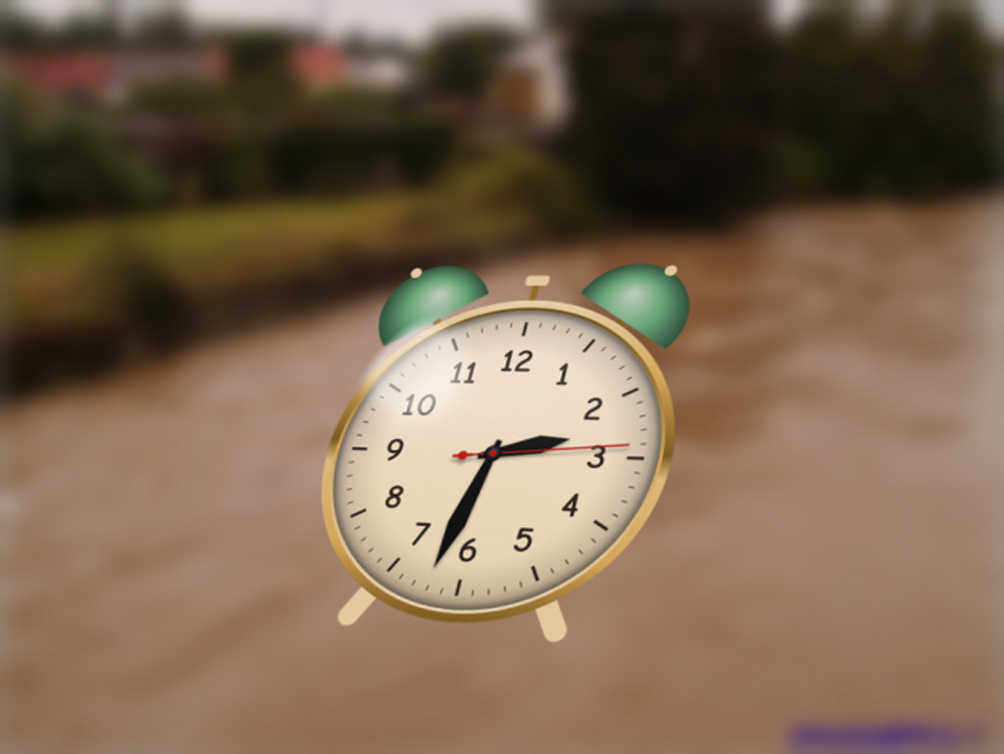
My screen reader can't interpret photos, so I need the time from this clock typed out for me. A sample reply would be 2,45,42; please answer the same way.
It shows 2,32,14
